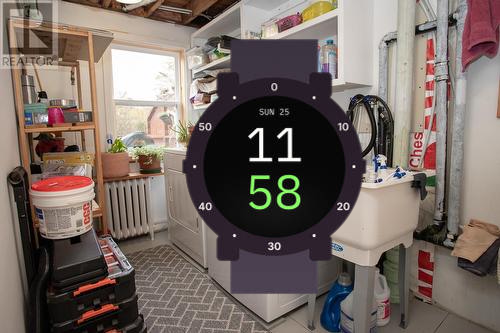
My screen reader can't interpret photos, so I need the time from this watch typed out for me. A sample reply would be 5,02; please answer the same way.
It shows 11,58
